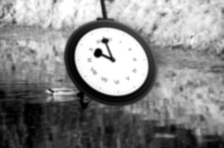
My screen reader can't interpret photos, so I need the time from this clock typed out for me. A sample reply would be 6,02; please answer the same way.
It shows 9,58
